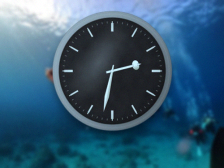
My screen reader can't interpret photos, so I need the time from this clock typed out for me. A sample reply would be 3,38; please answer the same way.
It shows 2,32
